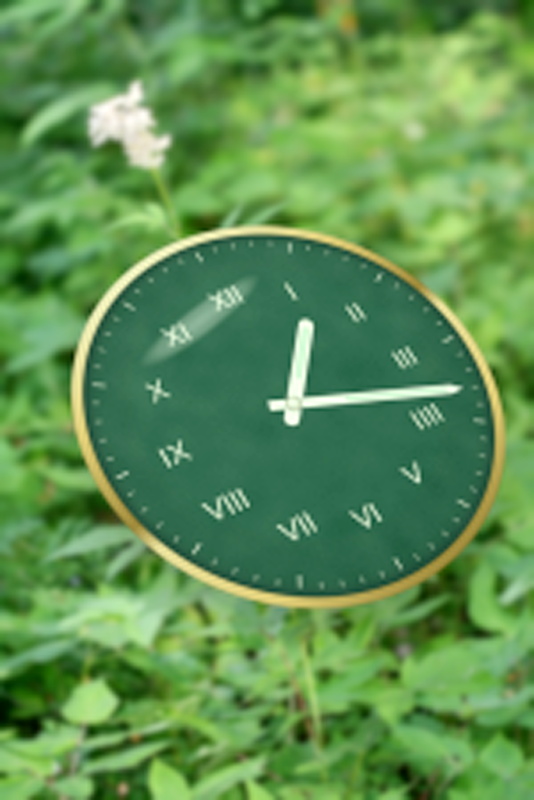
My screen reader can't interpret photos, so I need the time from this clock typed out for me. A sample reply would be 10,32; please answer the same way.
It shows 1,18
